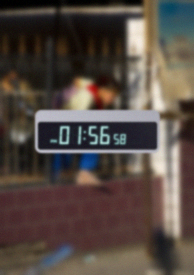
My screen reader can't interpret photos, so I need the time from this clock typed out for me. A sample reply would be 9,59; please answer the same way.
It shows 1,56
